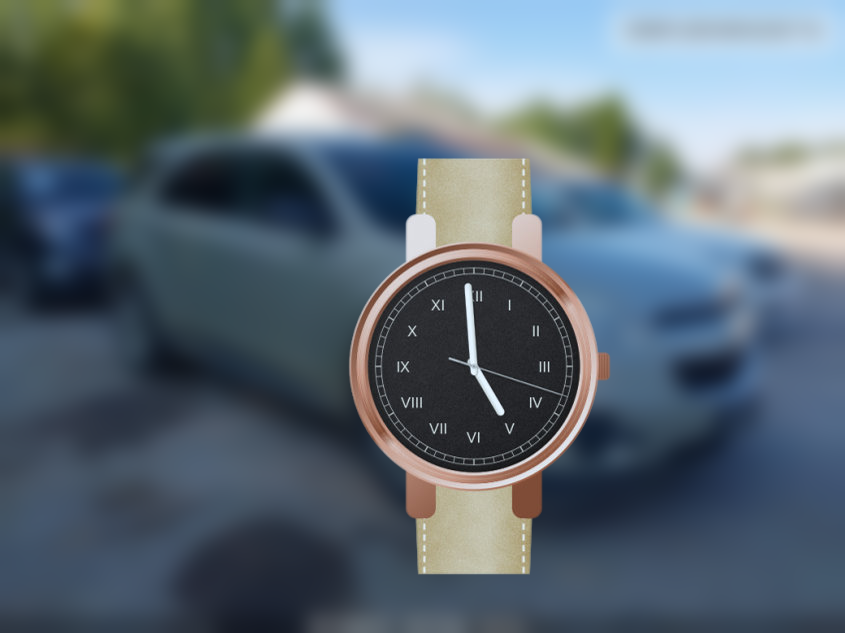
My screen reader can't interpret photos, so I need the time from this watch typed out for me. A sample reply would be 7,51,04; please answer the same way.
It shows 4,59,18
